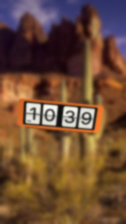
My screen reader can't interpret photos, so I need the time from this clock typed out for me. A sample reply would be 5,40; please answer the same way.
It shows 10,39
